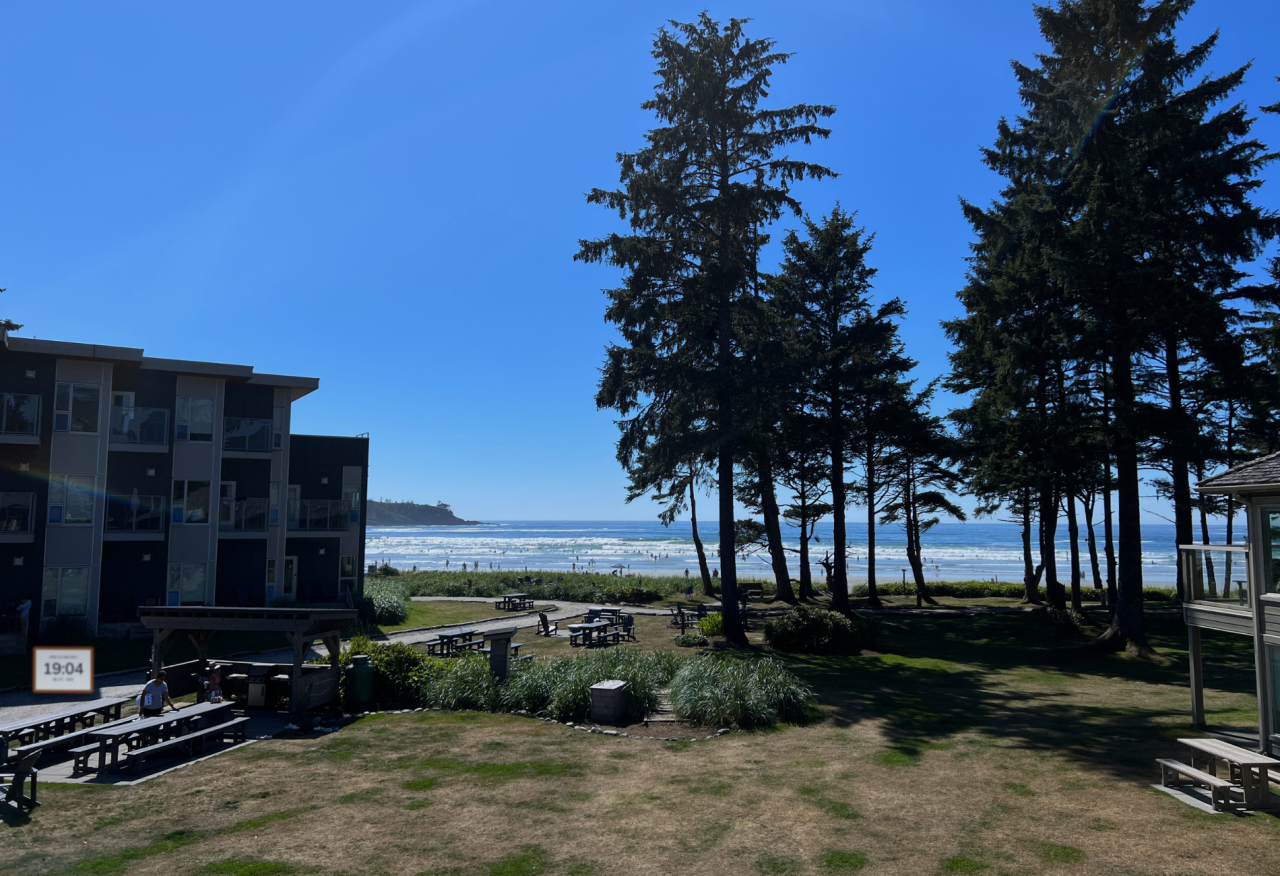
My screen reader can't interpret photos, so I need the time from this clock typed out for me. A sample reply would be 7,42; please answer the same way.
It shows 19,04
